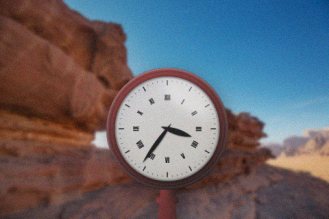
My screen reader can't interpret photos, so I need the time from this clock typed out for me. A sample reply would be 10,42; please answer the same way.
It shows 3,36
